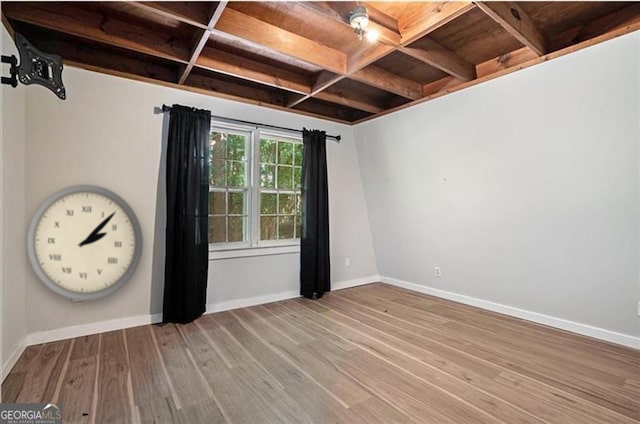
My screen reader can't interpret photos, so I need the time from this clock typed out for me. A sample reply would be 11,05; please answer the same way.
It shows 2,07
